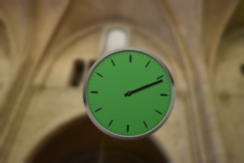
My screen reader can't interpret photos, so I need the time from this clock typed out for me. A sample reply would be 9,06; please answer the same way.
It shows 2,11
